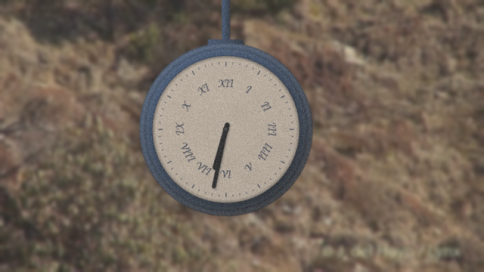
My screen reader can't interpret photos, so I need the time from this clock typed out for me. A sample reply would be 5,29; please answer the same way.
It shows 6,32
